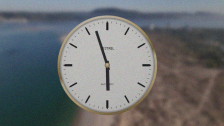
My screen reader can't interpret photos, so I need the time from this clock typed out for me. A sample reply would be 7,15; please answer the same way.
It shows 5,57
